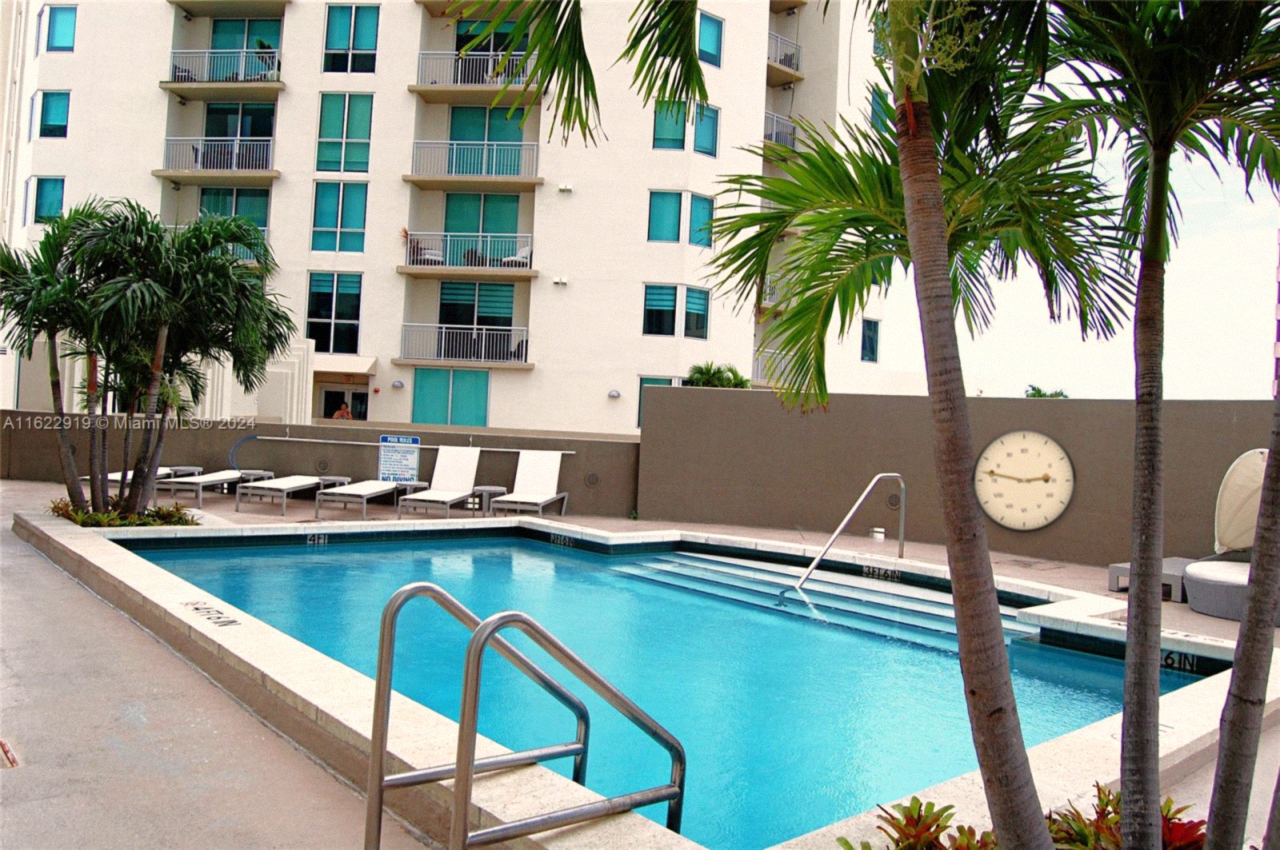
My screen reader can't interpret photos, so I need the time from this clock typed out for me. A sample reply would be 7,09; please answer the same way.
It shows 2,47
